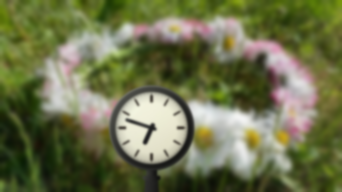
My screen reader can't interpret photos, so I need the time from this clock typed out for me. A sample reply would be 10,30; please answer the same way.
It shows 6,48
